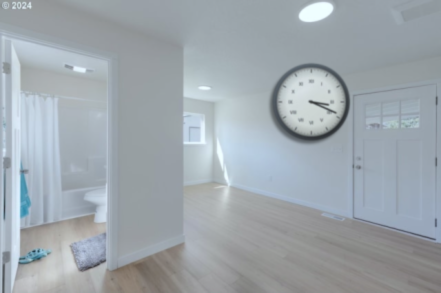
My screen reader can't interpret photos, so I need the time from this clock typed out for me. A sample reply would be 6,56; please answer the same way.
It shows 3,19
